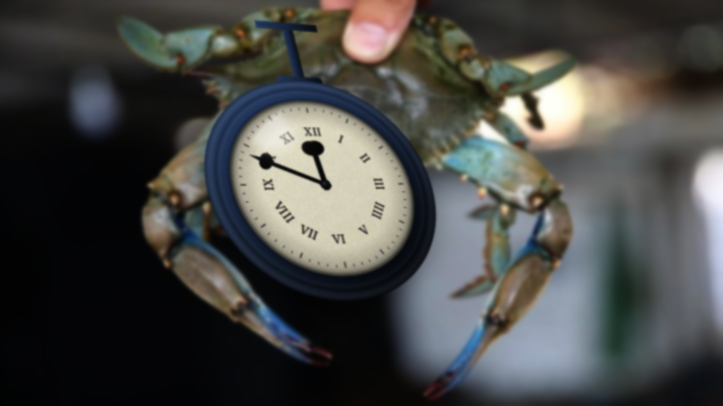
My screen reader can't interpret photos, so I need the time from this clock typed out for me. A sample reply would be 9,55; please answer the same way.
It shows 11,49
